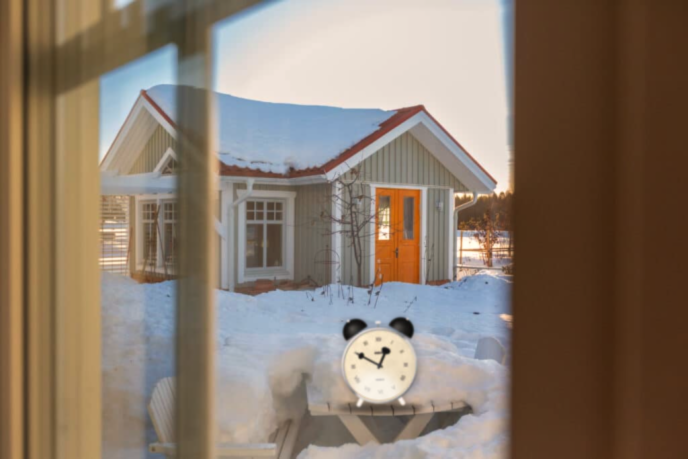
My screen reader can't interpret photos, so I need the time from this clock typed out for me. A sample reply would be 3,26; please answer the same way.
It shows 12,50
